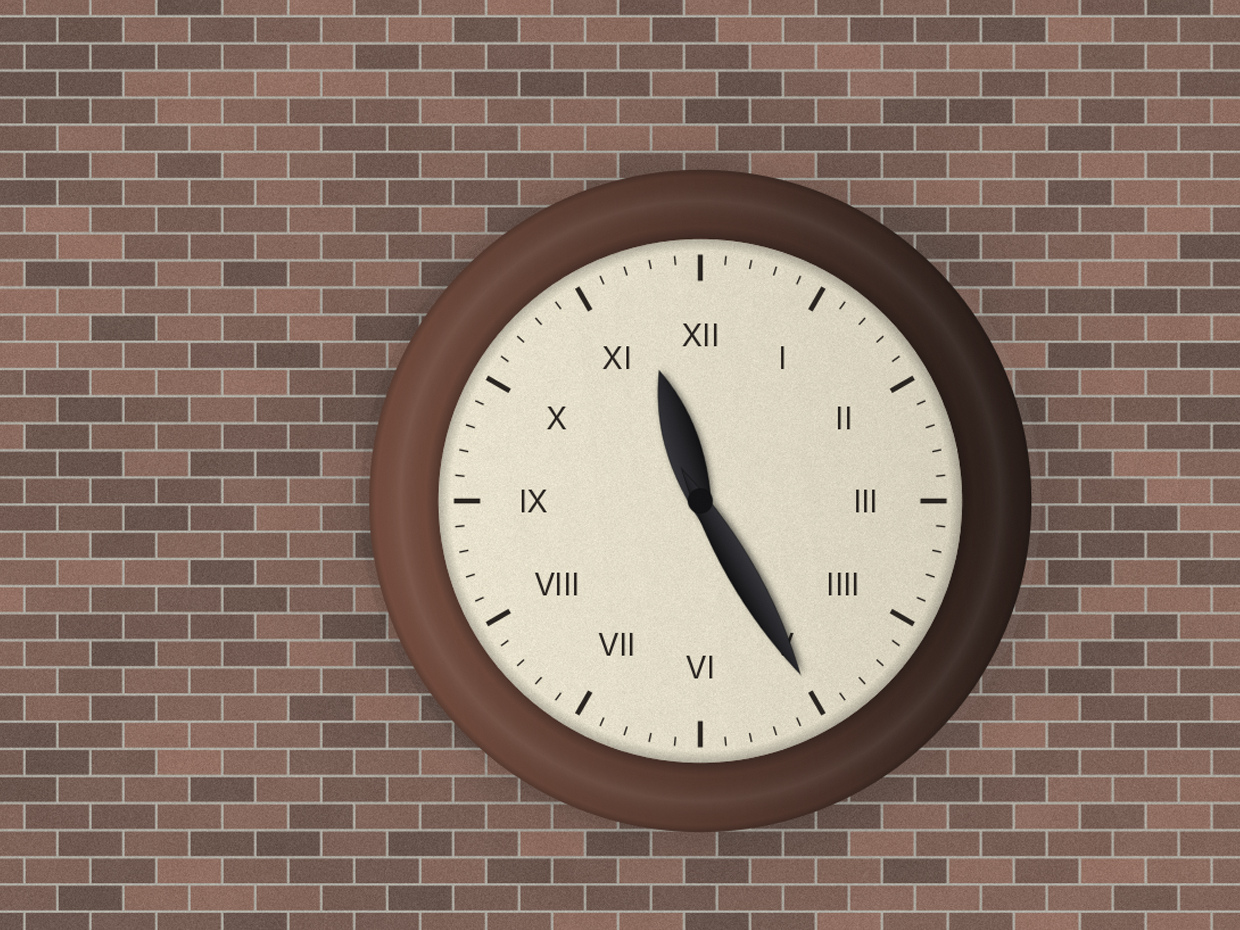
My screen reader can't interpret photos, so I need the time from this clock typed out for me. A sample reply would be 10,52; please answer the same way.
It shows 11,25
